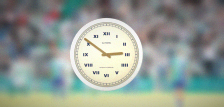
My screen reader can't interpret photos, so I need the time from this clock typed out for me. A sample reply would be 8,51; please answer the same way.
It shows 2,51
